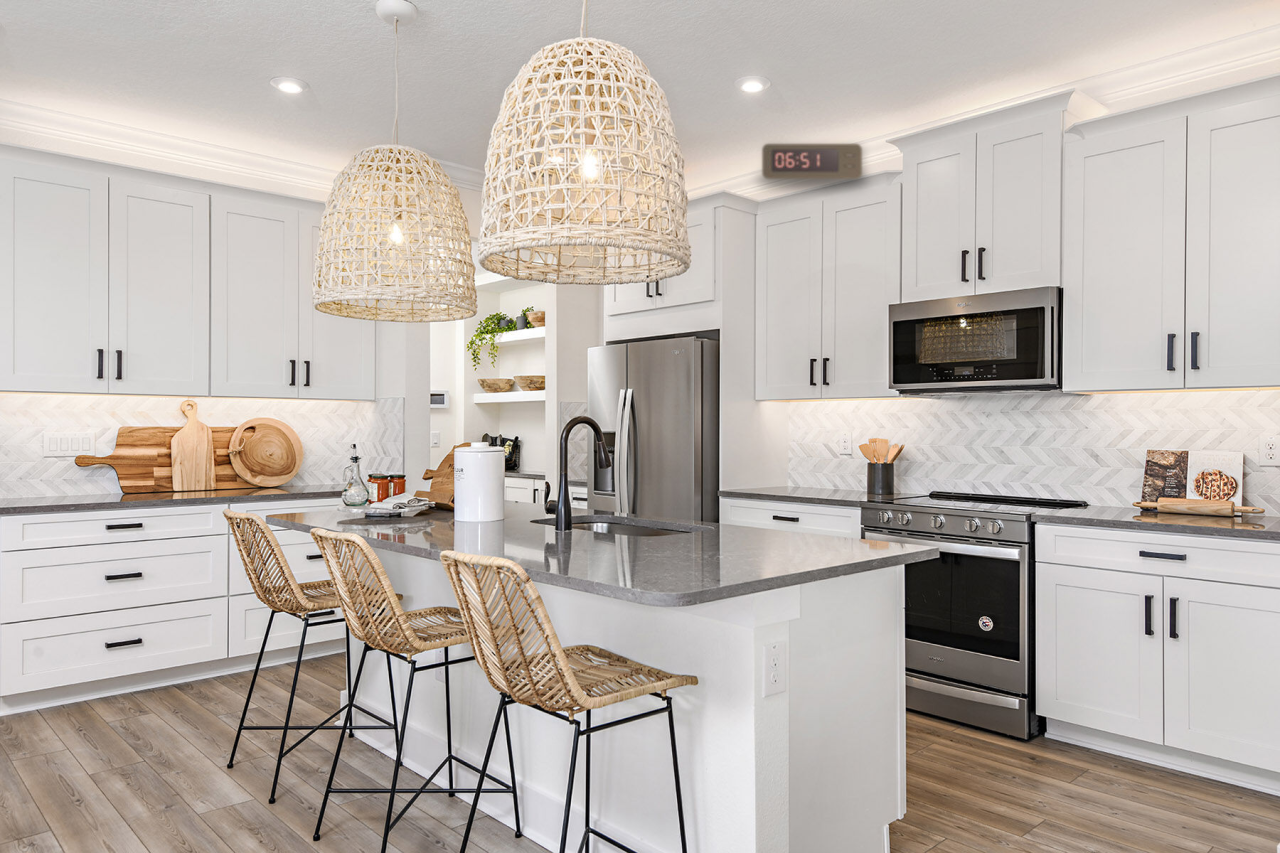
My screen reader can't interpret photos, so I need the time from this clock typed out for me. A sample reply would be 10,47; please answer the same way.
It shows 6,51
